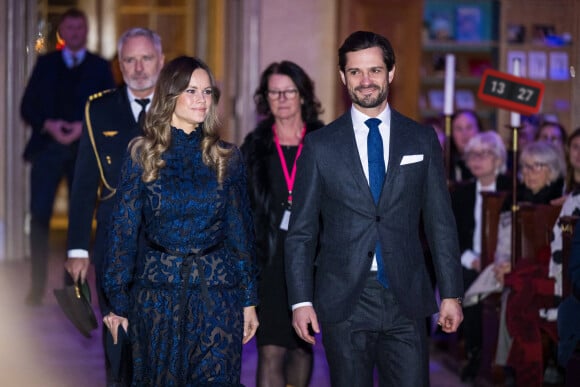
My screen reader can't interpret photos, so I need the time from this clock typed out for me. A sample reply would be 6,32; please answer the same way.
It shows 13,27
